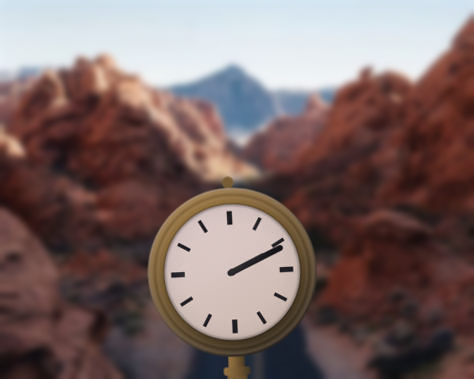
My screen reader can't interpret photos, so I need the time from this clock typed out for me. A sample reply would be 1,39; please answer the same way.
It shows 2,11
